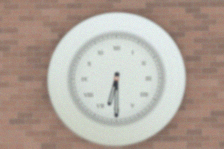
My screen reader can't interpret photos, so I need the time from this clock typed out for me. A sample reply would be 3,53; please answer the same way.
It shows 6,30
